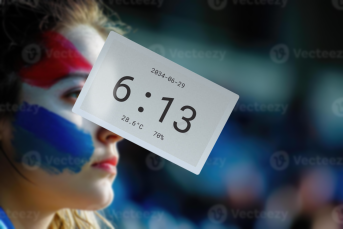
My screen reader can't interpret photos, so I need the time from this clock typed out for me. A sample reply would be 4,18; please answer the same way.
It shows 6,13
